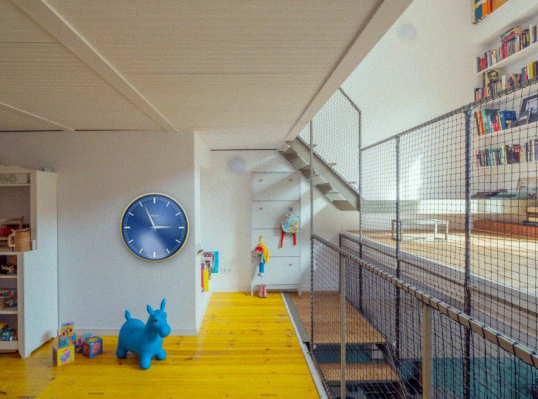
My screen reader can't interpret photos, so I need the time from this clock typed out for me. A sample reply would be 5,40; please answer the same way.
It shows 2,56
